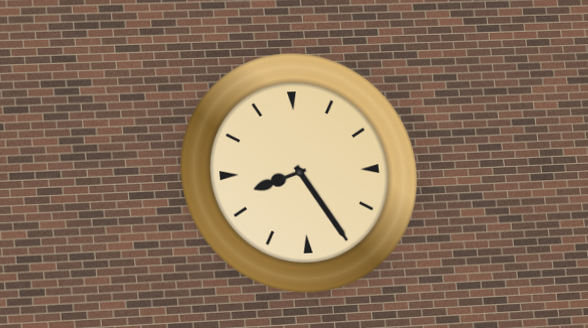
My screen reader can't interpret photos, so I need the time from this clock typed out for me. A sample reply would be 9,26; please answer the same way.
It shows 8,25
